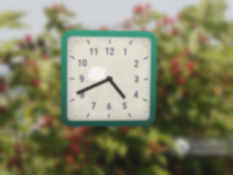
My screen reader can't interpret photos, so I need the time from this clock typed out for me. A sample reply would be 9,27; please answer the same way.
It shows 4,41
